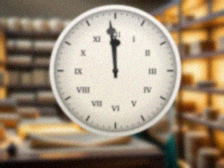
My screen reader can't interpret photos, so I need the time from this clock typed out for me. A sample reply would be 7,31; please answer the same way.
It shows 11,59
